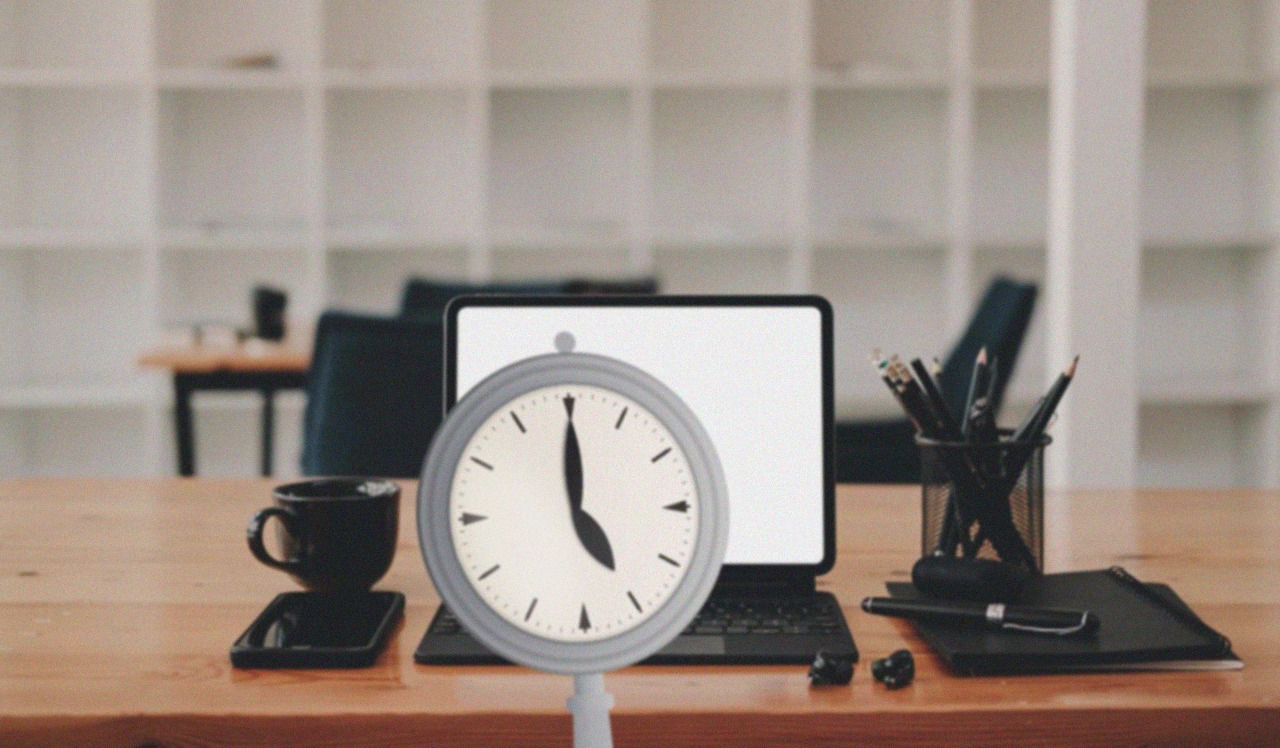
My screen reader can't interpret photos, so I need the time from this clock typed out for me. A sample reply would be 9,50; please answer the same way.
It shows 5,00
